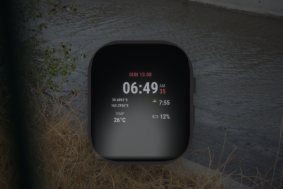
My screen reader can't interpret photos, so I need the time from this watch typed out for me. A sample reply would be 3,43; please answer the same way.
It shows 6,49
